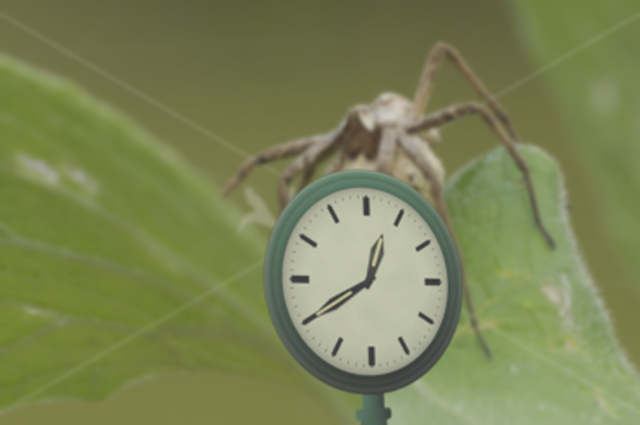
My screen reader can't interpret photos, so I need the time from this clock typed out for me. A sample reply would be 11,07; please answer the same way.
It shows 12,40
